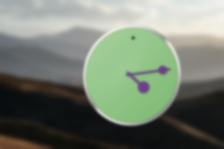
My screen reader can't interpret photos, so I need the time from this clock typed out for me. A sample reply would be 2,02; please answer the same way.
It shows 4,13
